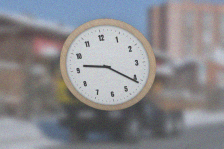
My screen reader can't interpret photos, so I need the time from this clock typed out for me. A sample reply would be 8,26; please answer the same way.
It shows 9,21
